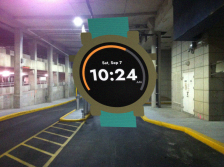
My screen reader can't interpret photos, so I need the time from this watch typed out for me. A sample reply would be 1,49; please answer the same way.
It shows 10,24
